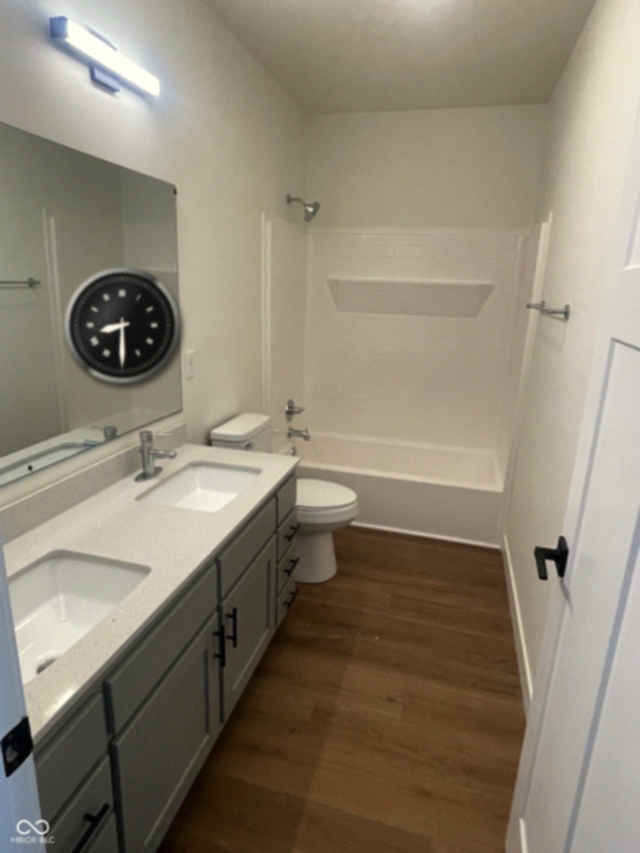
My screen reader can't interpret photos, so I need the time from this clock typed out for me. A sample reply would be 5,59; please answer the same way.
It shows 8,30
